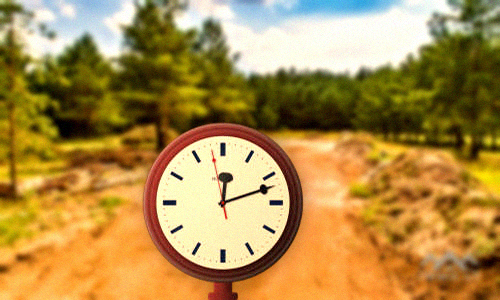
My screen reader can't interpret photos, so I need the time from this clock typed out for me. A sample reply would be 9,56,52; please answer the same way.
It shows 12,11,58
